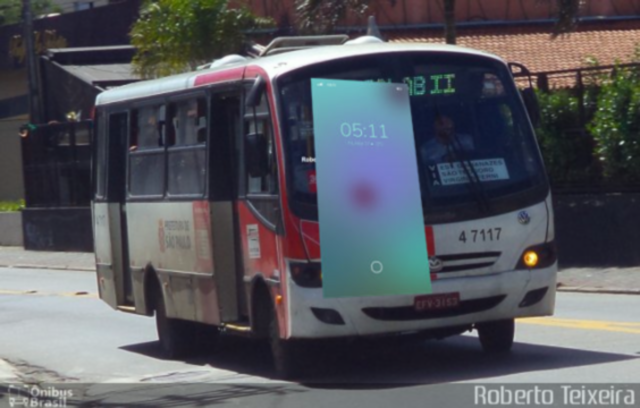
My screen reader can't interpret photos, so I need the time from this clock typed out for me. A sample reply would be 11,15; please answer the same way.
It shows 5,11
